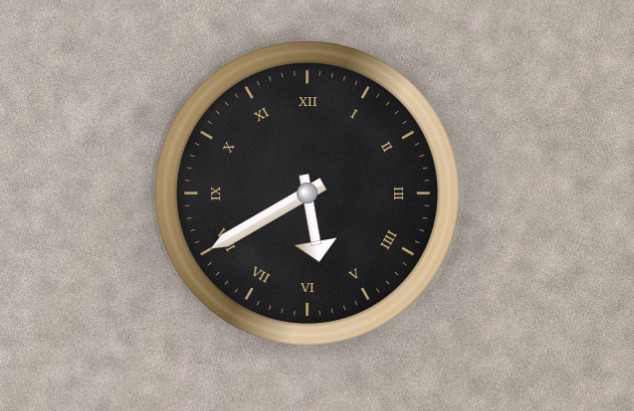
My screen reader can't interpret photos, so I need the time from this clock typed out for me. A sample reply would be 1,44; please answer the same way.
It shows 5,40
